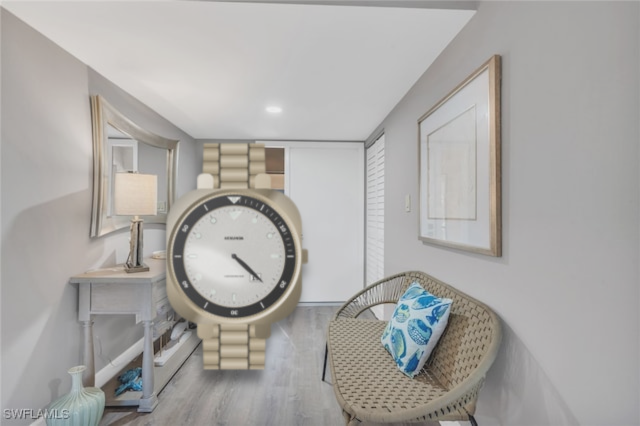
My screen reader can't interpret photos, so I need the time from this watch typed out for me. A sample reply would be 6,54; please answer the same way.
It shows 4,22
